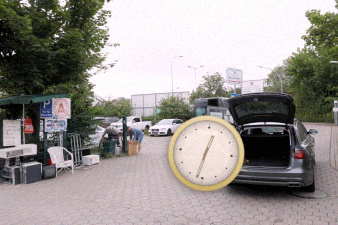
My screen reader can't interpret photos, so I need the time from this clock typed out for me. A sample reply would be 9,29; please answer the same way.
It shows 12,32
